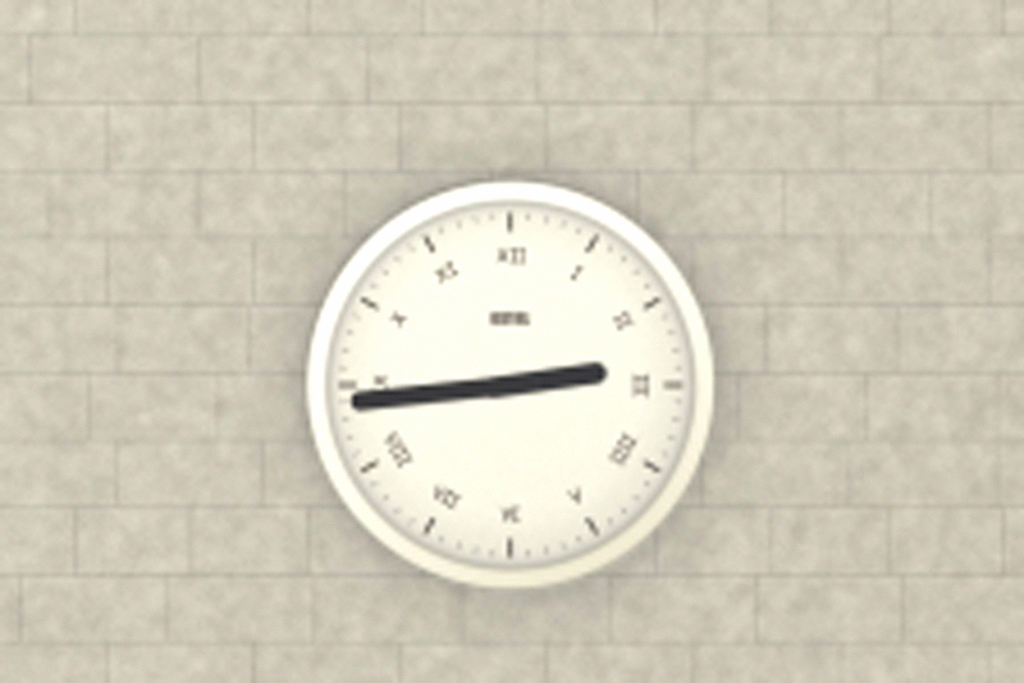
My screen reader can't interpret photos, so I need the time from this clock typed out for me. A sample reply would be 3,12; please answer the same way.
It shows 2,44
